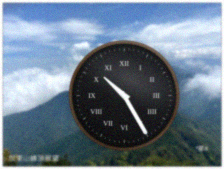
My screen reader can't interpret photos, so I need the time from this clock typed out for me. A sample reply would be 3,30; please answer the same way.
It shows 10,25
